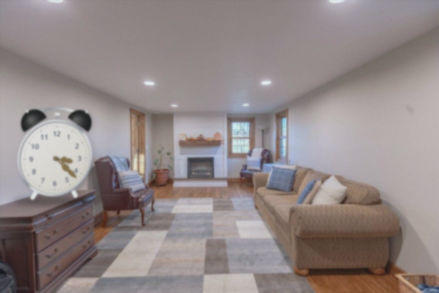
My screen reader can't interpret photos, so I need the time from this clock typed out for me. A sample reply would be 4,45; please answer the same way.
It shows 3,22
